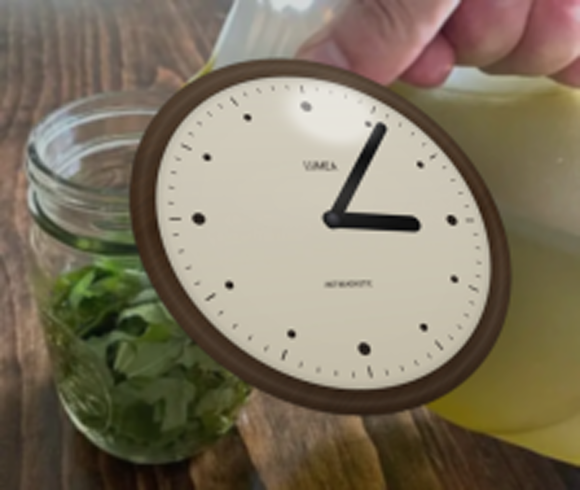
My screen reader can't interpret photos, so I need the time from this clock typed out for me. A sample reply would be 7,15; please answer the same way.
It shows 3,06
